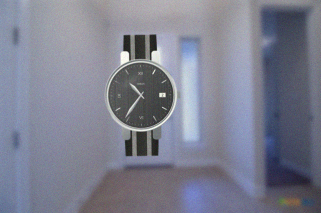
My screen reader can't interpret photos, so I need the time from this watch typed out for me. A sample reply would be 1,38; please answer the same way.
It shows 10,36
